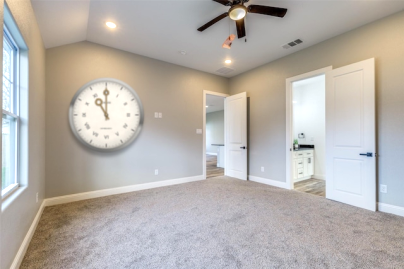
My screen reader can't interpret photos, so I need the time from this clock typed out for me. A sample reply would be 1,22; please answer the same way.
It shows 11,00
